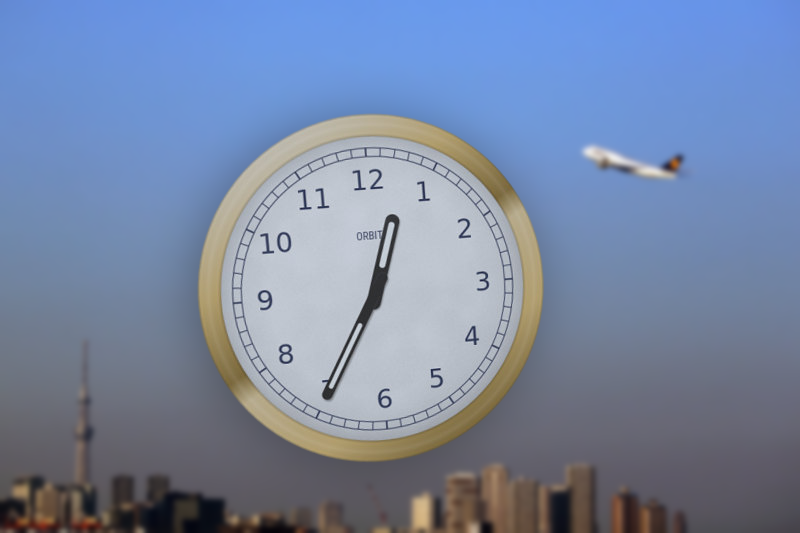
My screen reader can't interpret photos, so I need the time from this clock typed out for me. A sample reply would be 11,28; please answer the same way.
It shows 12,35
